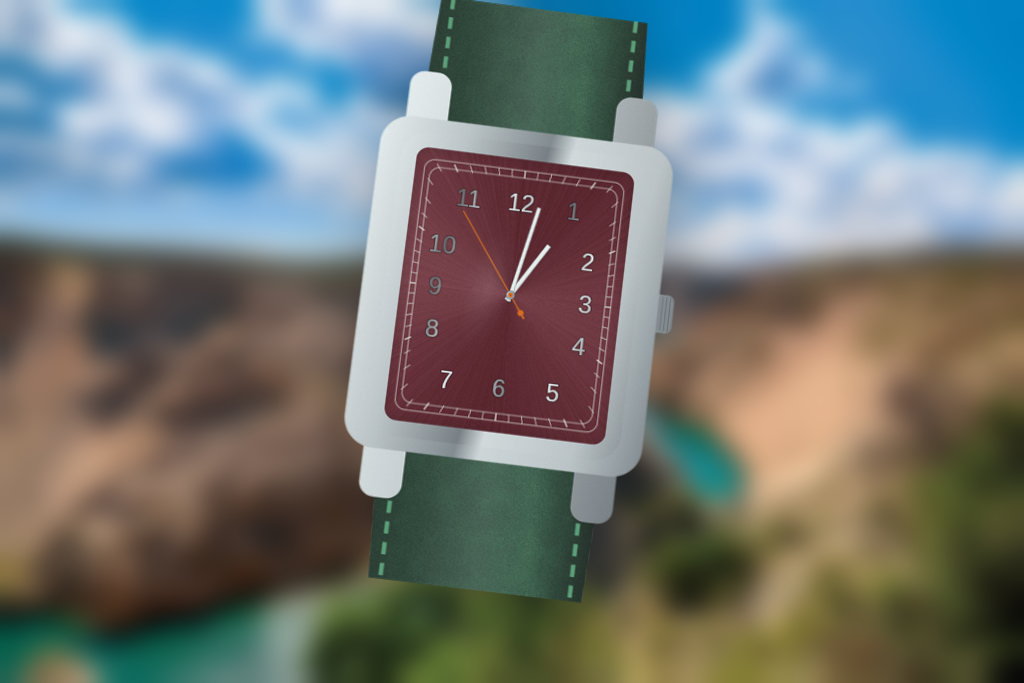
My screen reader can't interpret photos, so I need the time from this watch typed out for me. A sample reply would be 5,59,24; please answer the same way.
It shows 1,01,54
